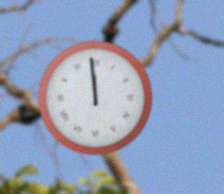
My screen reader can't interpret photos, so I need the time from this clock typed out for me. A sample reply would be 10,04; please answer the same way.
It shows 11,59
